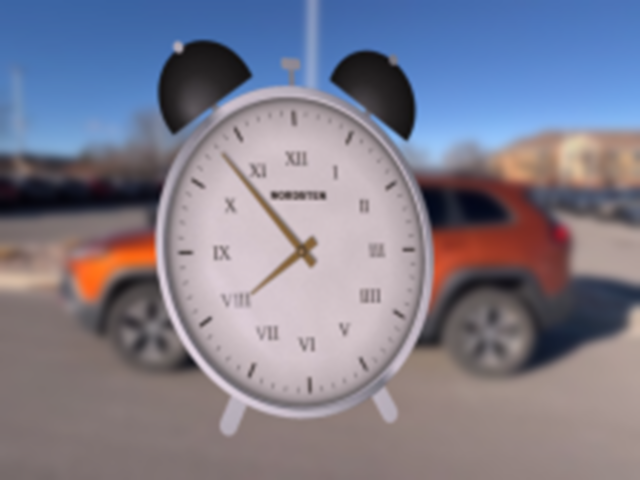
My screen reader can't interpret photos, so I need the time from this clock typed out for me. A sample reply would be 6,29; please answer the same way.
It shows 7,53
